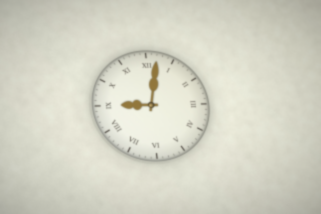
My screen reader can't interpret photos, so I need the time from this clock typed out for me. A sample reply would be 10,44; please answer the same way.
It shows 9,02
